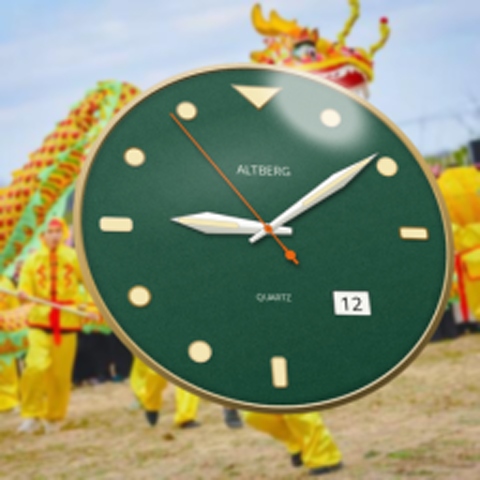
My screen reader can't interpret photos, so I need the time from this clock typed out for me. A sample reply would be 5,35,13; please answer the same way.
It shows 9,08,54
